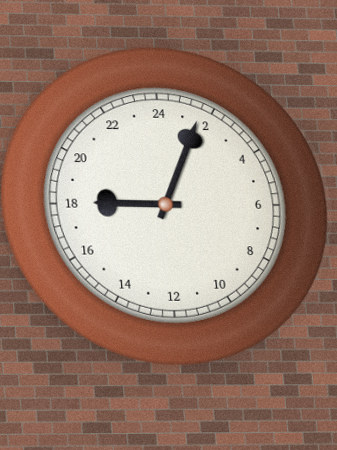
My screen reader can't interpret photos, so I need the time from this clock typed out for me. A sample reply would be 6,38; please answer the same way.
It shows 18,04
